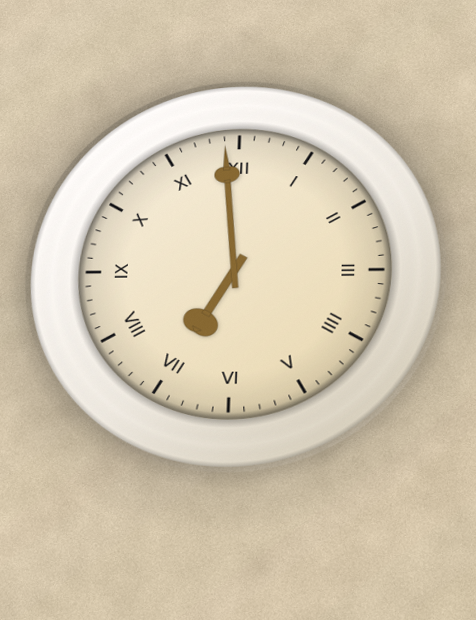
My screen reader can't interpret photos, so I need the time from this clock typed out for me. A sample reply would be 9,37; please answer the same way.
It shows 6,59
